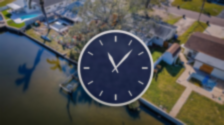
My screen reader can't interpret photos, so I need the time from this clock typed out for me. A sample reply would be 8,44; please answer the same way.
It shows 11,07
